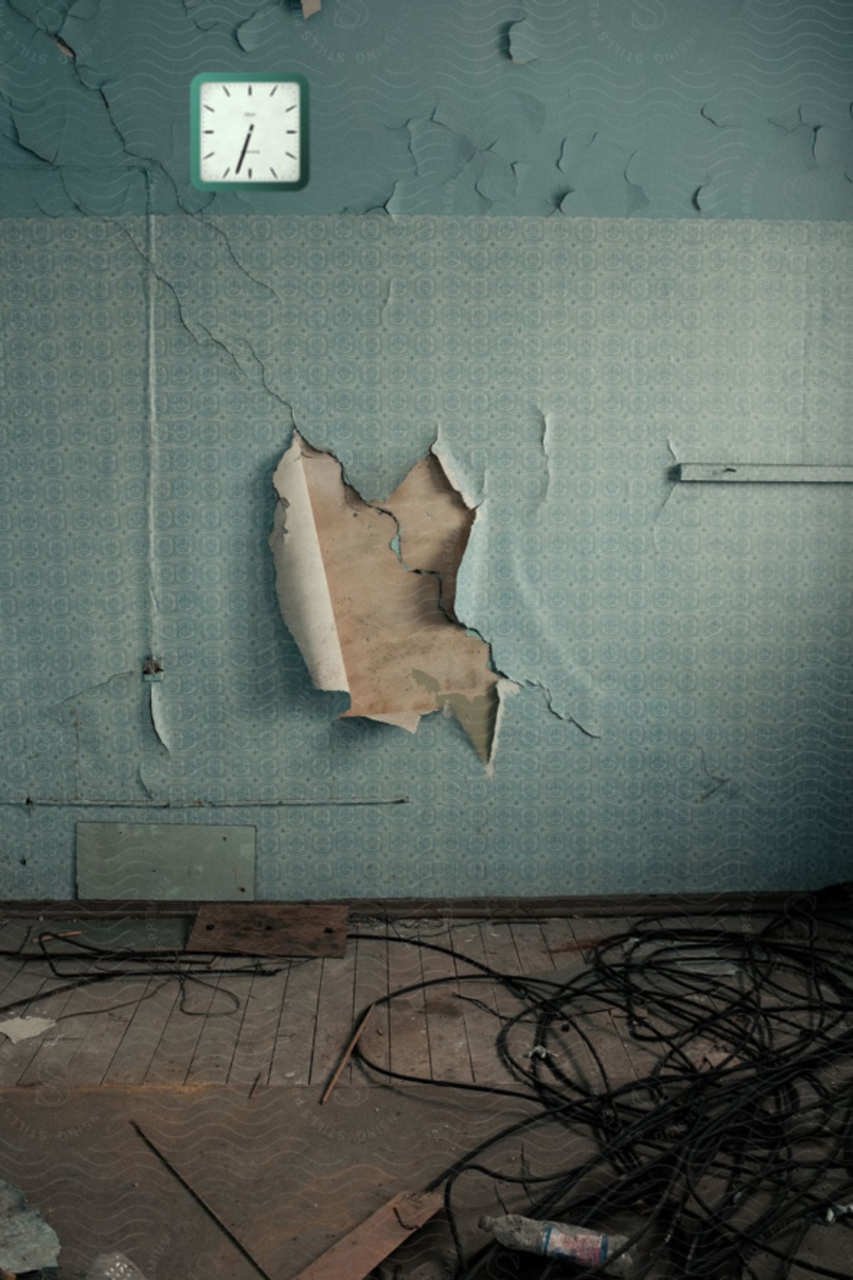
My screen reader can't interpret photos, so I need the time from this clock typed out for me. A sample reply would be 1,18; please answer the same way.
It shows 6,33
